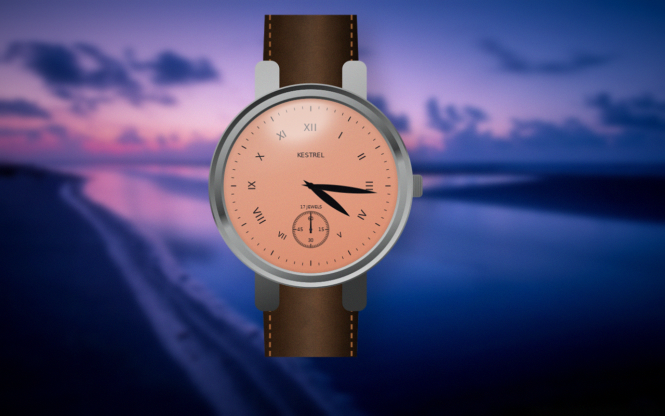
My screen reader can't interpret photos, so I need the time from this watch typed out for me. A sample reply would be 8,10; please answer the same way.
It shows 4,16
